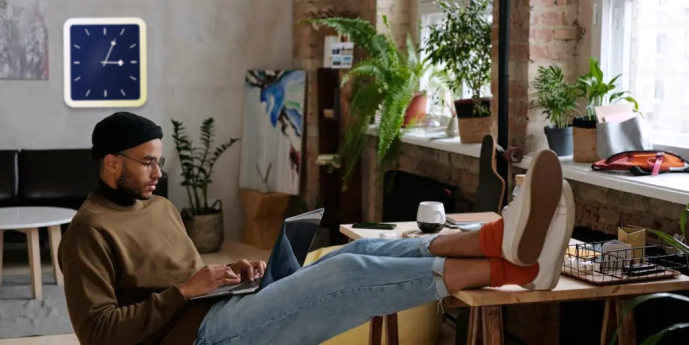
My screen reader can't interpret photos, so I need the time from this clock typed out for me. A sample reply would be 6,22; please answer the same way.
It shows 3,04
